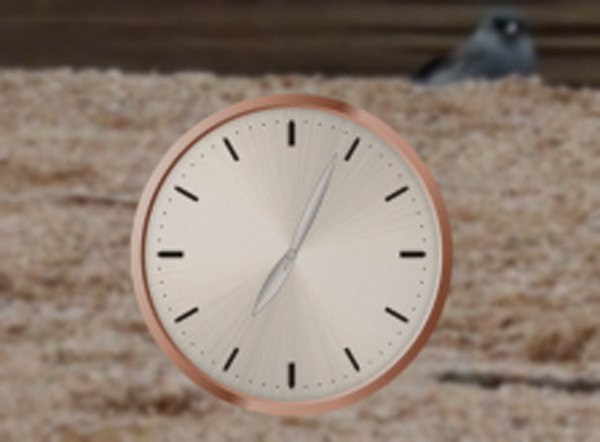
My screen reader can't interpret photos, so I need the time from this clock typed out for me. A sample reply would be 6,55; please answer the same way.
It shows 7,04
